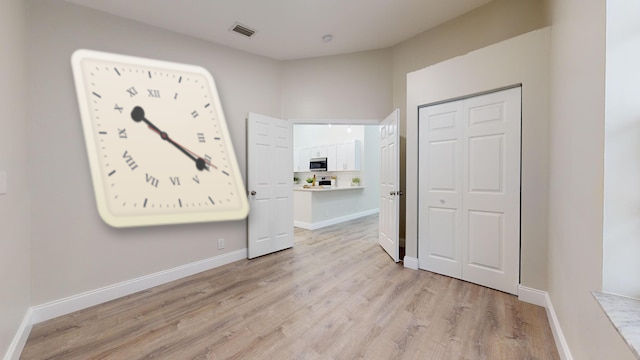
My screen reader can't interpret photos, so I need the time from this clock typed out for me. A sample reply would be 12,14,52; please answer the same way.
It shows 10,21,20
